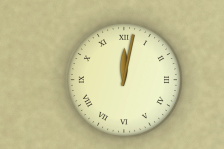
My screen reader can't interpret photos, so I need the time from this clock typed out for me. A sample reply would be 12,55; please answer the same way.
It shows 12,02
